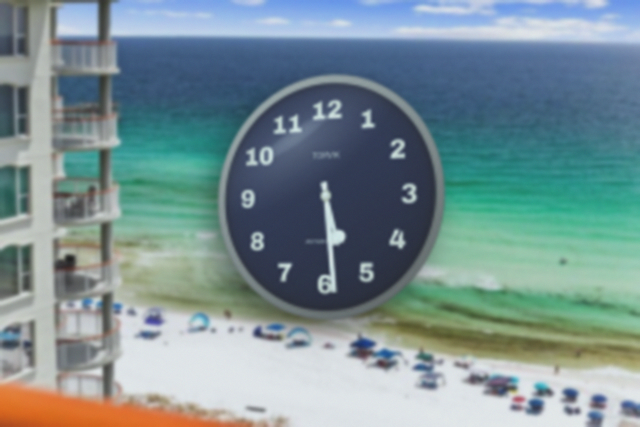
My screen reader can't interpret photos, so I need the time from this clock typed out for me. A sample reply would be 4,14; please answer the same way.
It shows 5,29
